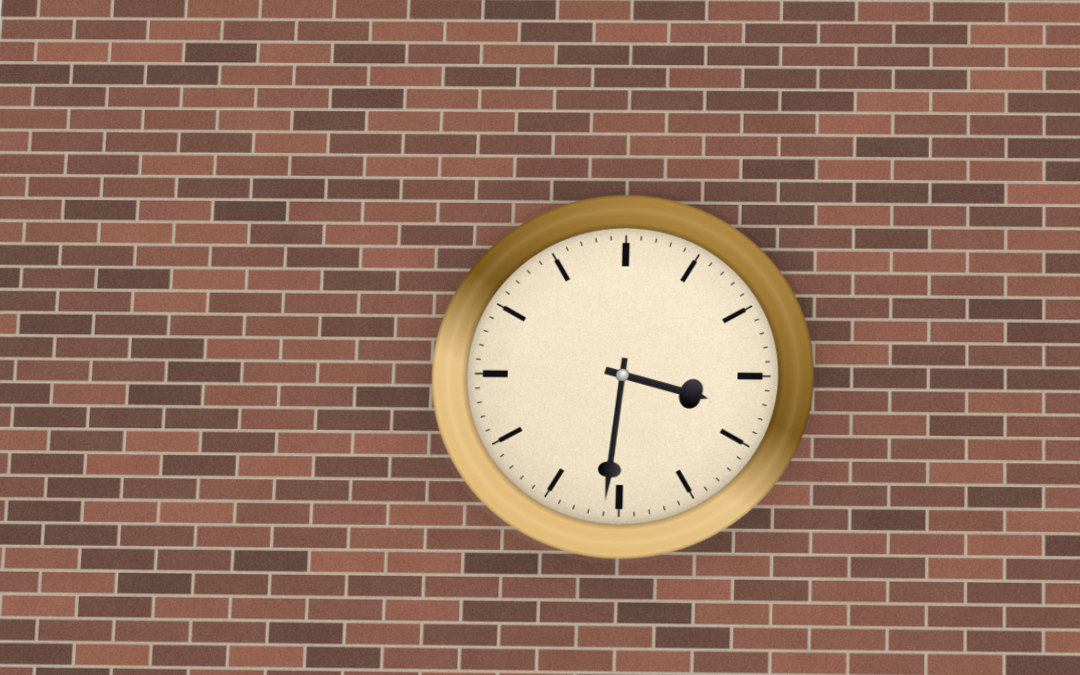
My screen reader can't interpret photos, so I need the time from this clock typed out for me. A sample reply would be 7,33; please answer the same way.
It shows 3,31
